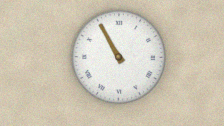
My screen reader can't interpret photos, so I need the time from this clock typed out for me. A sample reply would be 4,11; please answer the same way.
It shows 10,55
